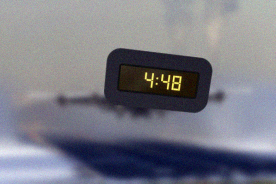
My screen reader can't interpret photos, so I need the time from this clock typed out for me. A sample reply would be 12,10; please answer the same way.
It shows 4,48
